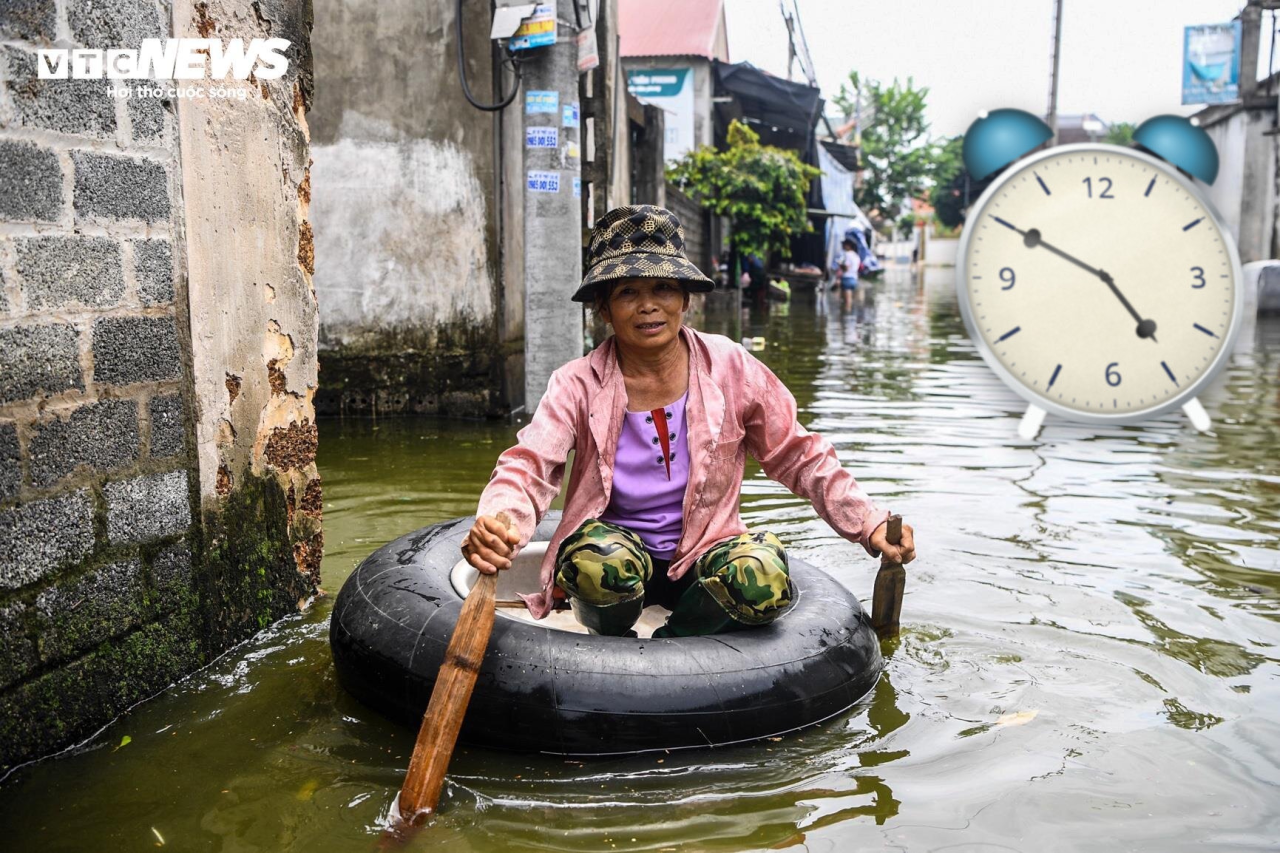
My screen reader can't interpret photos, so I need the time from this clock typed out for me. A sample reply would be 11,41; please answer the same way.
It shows 4,50
